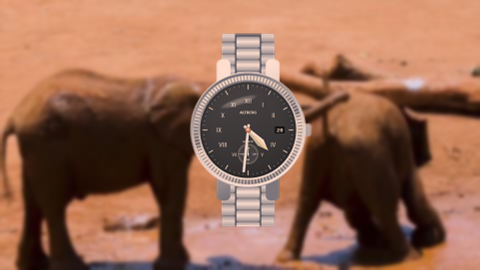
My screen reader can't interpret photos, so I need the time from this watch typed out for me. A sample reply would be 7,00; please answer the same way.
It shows 4,31
